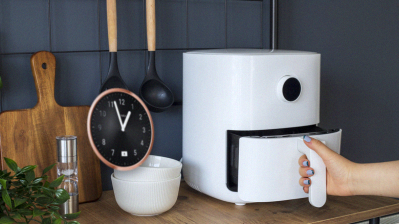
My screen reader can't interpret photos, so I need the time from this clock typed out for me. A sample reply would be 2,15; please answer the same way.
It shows 12,57
